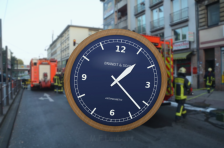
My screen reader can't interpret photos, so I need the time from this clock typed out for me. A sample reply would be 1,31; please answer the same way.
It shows 1,22
